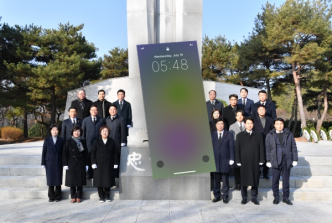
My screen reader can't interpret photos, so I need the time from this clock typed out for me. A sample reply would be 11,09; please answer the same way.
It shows 5,48
